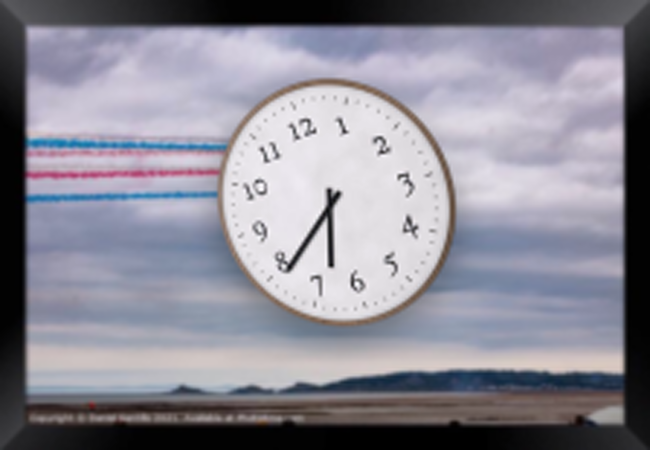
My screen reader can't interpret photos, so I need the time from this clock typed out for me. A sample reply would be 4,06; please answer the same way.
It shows 6,39
